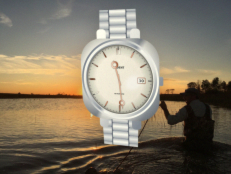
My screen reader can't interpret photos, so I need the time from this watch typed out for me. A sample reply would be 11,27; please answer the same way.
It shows 11,29
